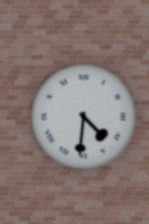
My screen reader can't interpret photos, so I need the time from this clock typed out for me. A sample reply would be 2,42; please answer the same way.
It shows 4,31
